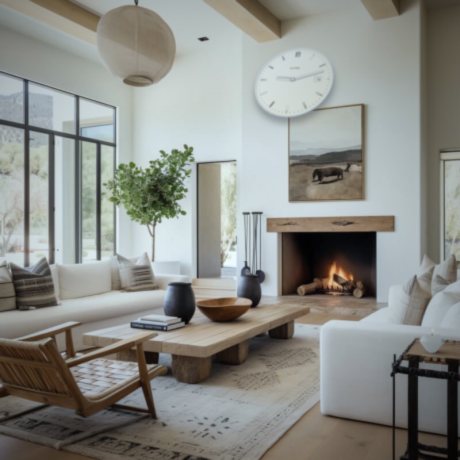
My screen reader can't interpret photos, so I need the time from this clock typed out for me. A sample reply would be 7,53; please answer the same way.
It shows 9,12
